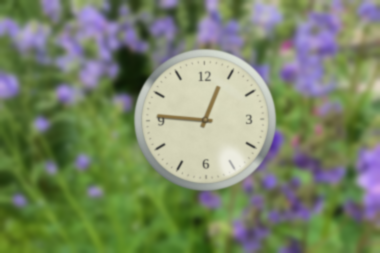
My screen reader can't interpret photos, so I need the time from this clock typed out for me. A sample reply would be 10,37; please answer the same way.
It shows 12,46
